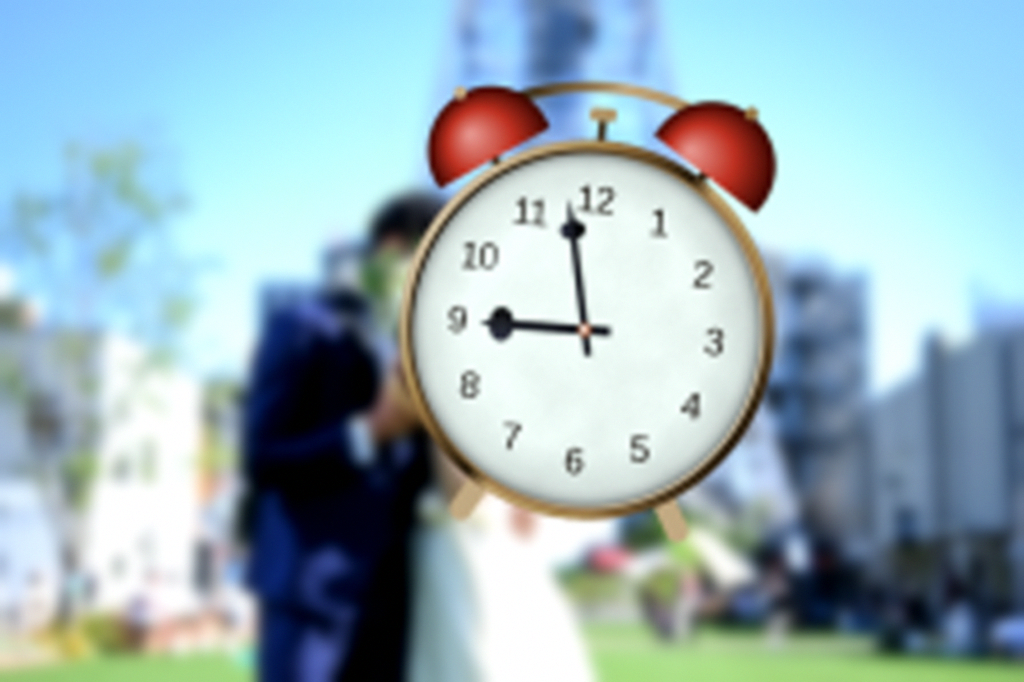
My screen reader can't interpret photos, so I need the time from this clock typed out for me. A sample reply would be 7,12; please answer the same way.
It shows 8,58
